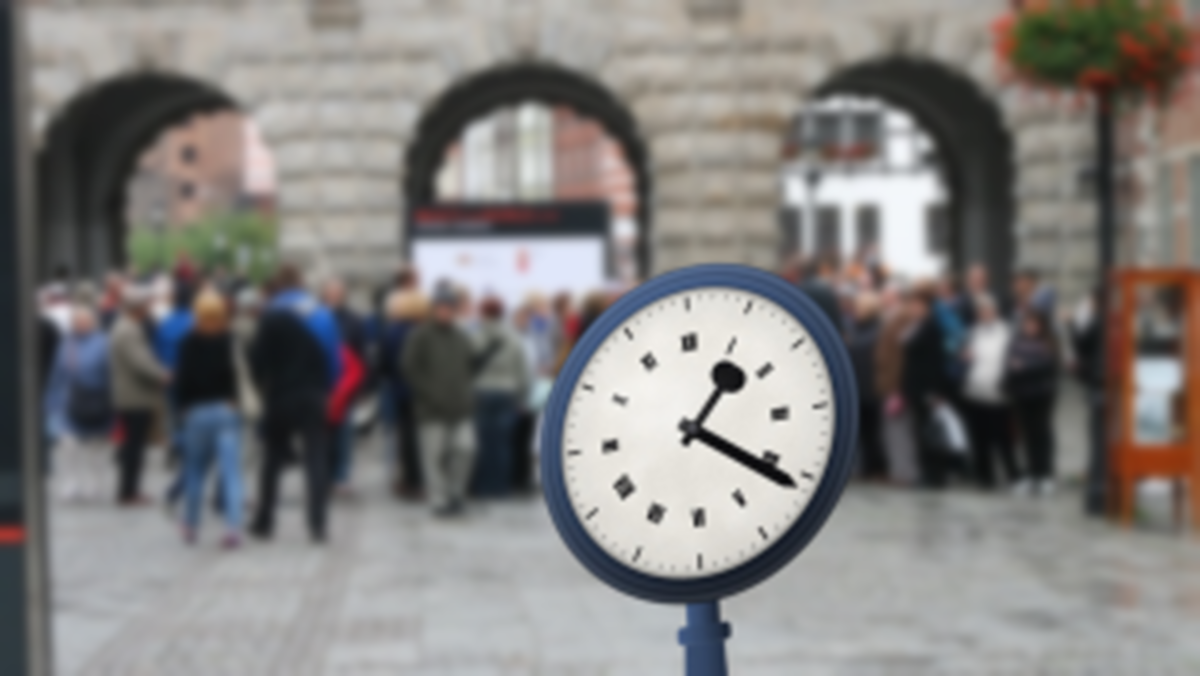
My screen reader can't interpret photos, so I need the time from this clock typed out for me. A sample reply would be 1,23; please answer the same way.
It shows 1,21
